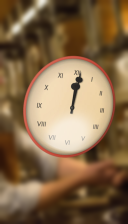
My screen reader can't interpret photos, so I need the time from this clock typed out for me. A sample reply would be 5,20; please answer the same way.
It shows 12,01
